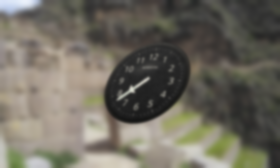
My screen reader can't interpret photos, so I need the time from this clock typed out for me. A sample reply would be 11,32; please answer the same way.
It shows 7,38
